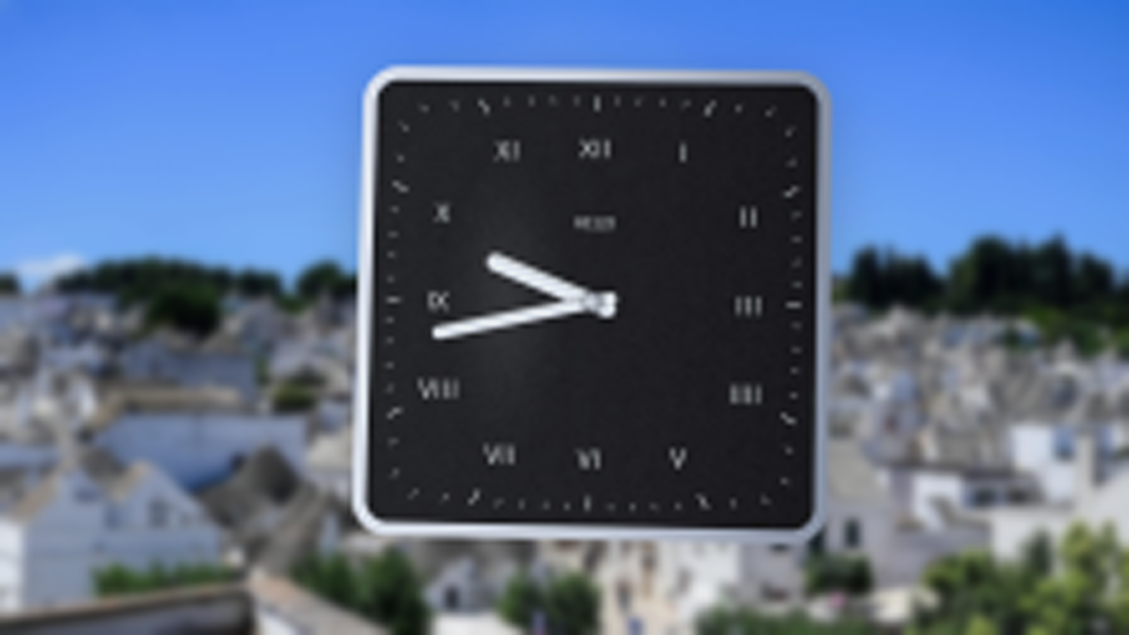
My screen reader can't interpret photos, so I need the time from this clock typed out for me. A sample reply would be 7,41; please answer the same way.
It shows 9,43
